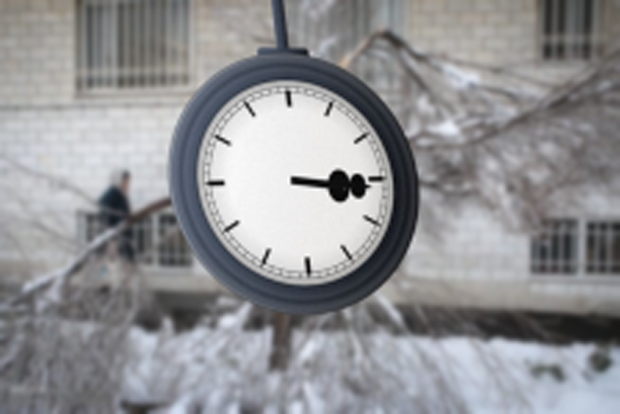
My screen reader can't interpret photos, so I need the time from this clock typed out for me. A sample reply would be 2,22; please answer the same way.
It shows 3,16
